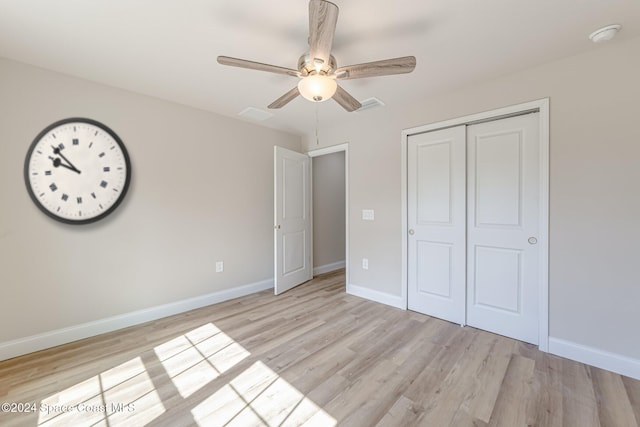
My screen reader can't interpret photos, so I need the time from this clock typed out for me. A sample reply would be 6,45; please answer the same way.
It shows 9,53
